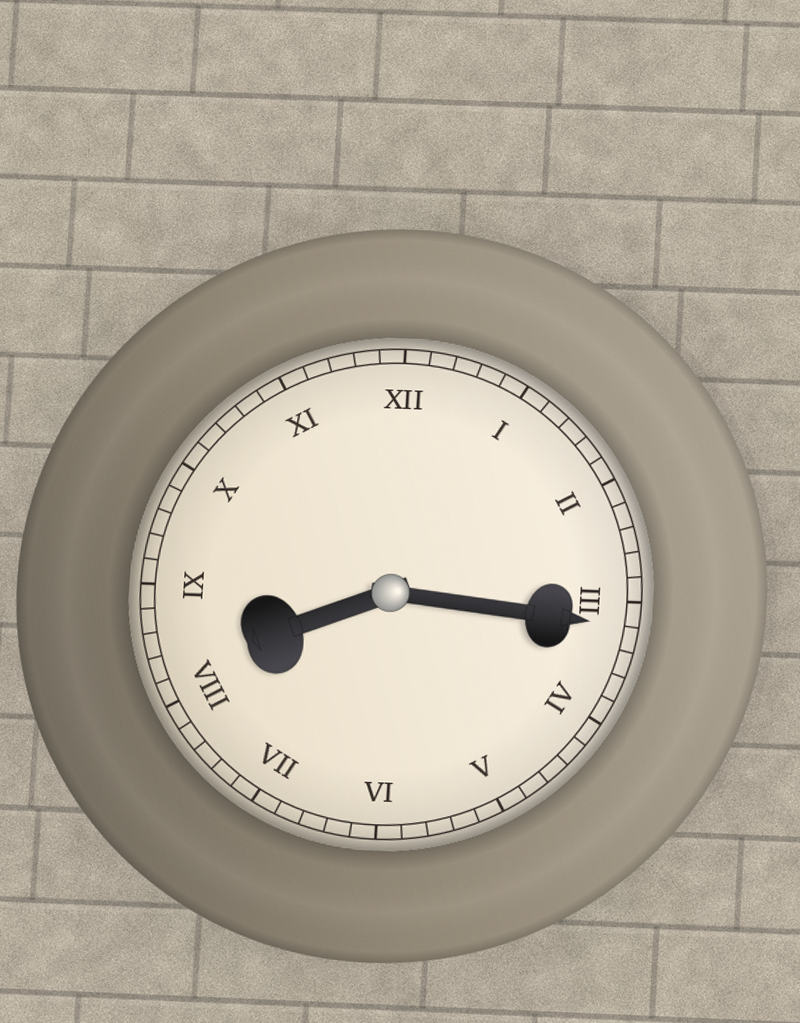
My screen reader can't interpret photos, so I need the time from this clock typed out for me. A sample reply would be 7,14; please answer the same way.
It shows 8,16
